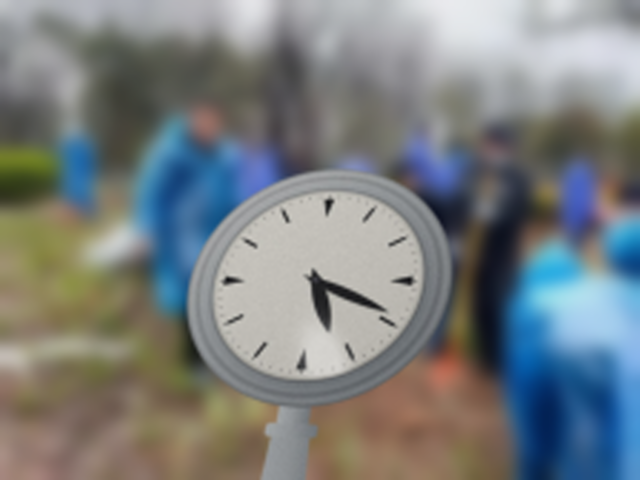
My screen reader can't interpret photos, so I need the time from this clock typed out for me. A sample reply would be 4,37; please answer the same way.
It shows 5,19
